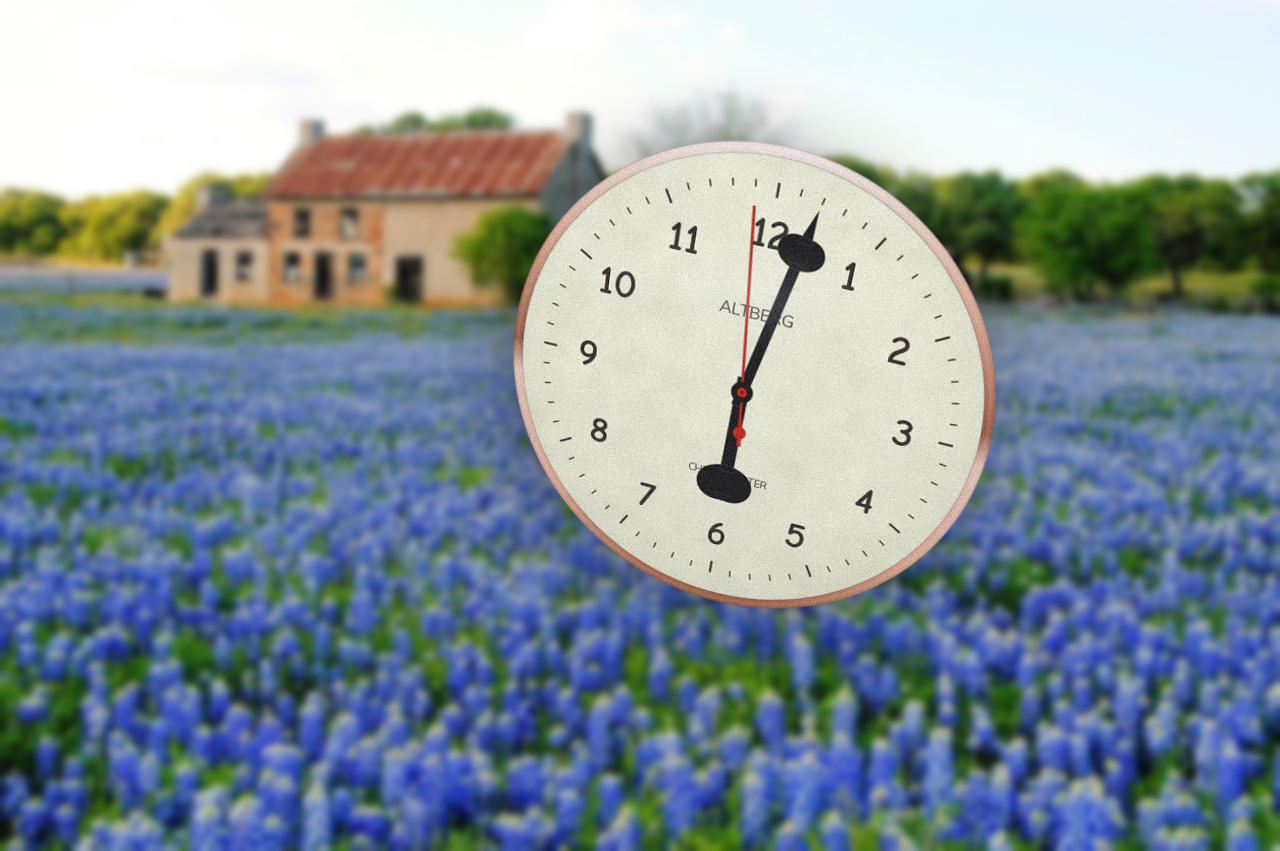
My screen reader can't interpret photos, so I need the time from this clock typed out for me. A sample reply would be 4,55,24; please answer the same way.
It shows 6,01,59
